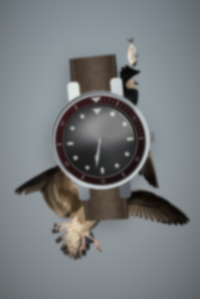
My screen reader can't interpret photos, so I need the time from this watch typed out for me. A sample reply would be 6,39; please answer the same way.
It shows 6,32
